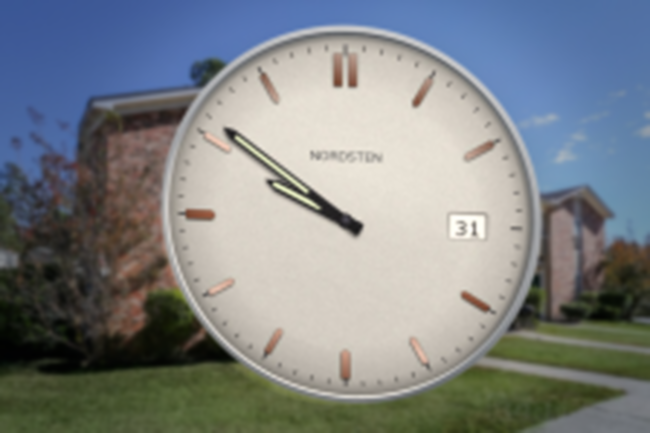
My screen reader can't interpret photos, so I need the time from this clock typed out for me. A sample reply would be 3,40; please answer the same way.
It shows 9,51
